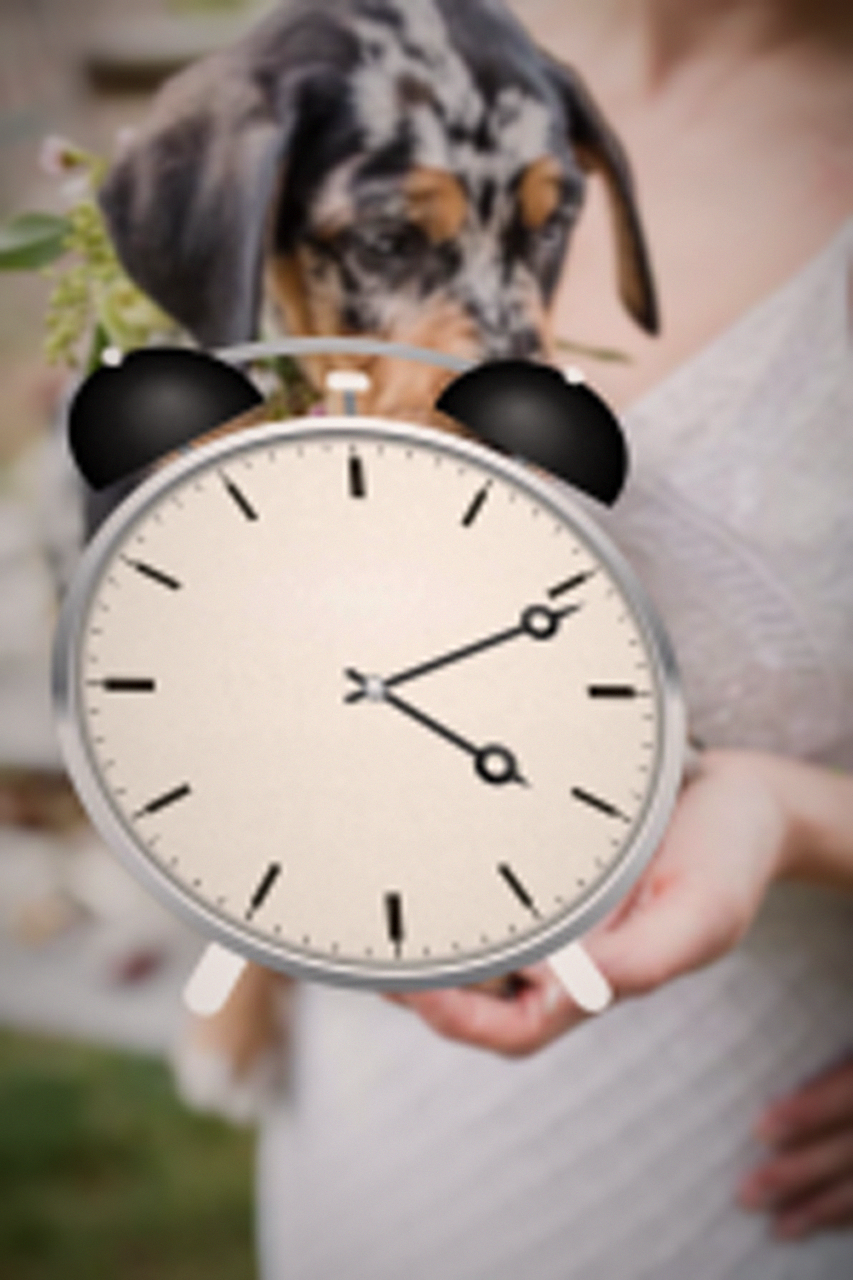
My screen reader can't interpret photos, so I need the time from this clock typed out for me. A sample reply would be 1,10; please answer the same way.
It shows 4,11
